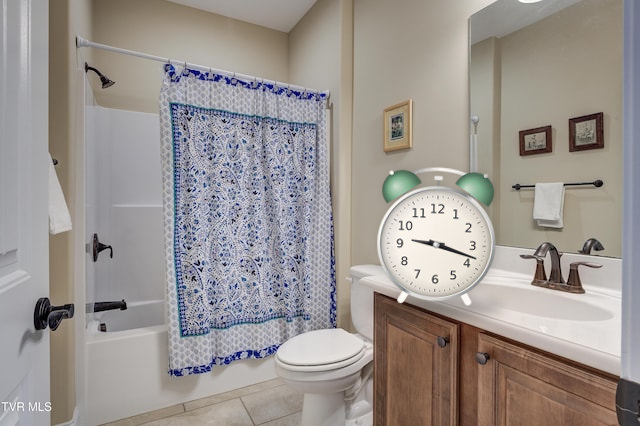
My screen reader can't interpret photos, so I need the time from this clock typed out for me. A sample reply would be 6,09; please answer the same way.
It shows 9,18
